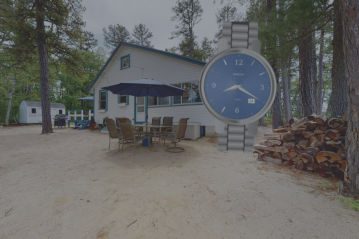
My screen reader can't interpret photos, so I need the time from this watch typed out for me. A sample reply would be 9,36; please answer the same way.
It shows 8,20
